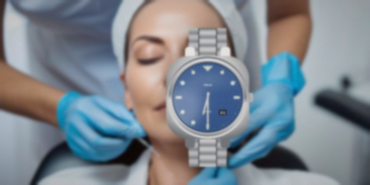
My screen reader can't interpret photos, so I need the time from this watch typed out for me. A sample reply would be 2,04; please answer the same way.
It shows 6,30
